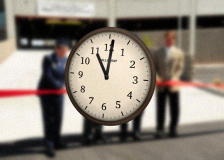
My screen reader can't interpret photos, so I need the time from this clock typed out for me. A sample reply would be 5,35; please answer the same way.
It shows 11,01
